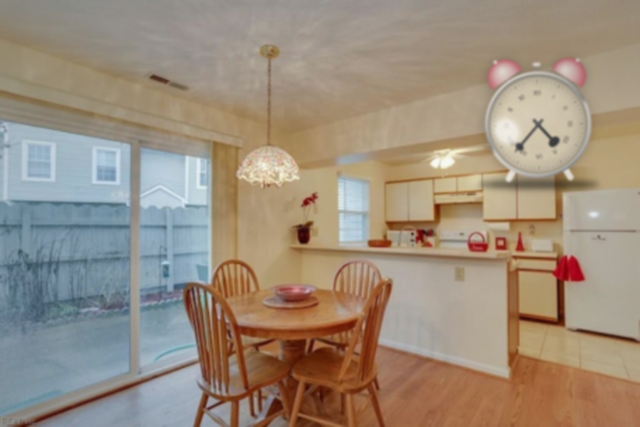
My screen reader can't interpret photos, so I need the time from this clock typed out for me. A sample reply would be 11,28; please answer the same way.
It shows 4,37
